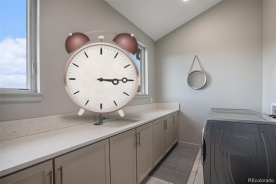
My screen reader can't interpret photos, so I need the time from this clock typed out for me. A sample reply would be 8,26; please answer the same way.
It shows 3,15
